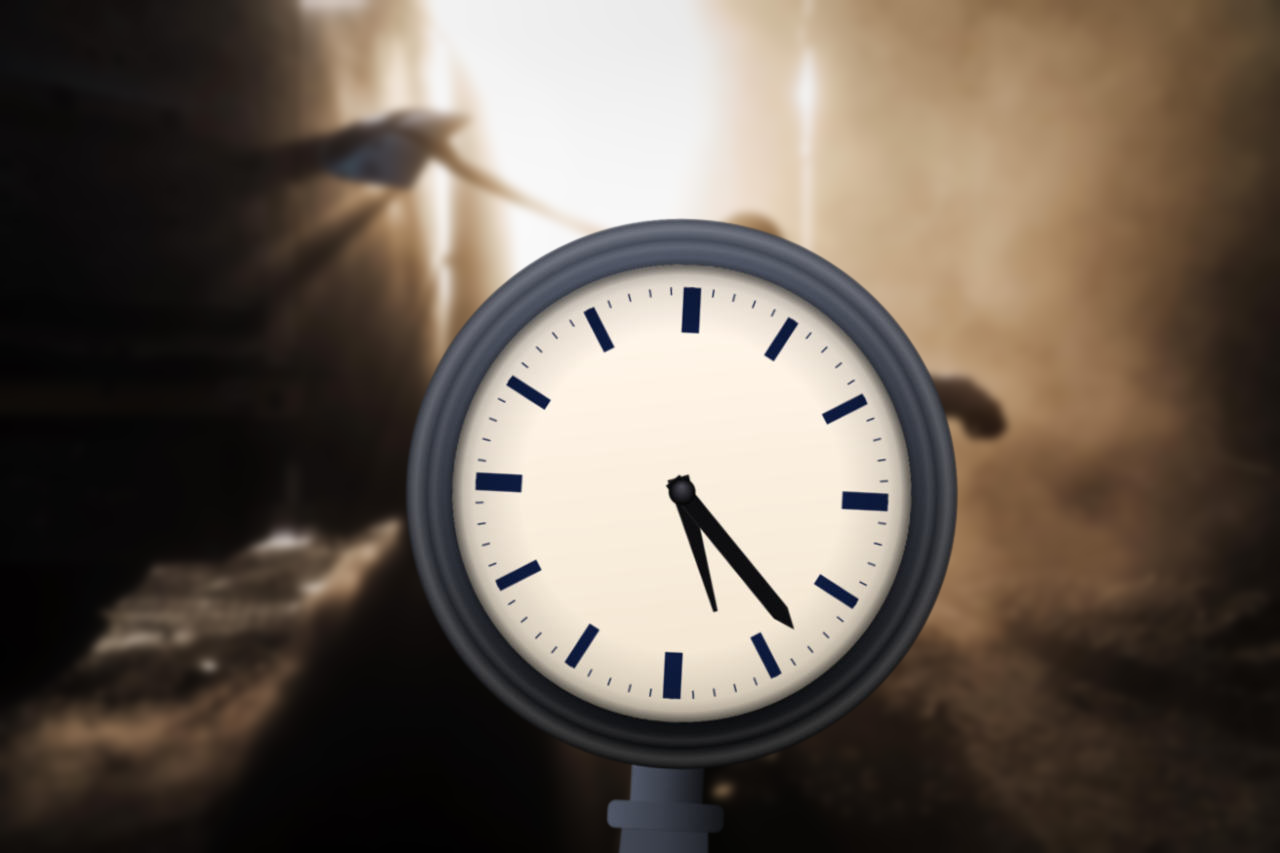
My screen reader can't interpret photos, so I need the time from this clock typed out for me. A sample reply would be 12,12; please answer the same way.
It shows 5,23
